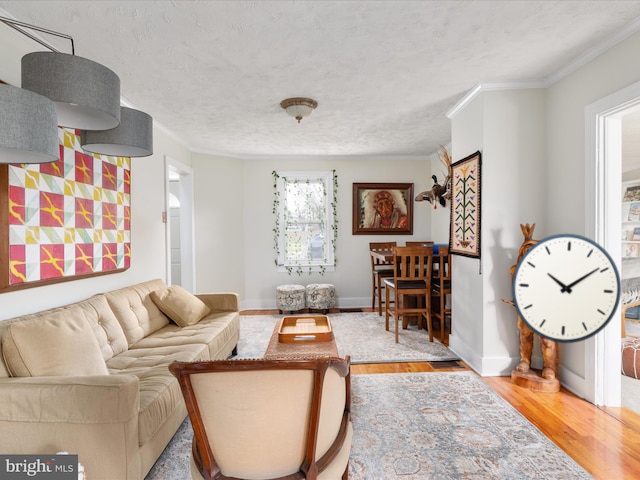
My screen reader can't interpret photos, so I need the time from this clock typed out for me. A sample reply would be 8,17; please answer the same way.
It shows 10,09
